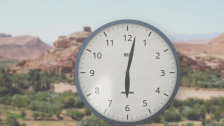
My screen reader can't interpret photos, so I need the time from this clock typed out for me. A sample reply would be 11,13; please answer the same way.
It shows 6,02
